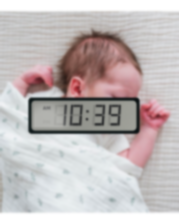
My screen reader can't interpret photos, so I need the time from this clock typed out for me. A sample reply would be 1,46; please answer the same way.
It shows 10,39
